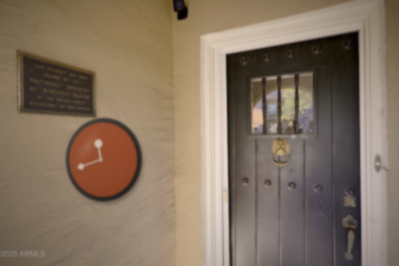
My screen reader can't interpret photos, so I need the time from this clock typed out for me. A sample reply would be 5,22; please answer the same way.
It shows 11,42
